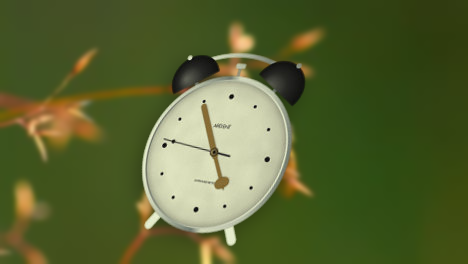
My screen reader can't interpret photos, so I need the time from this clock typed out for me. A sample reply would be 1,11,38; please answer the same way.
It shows 4,54,46
